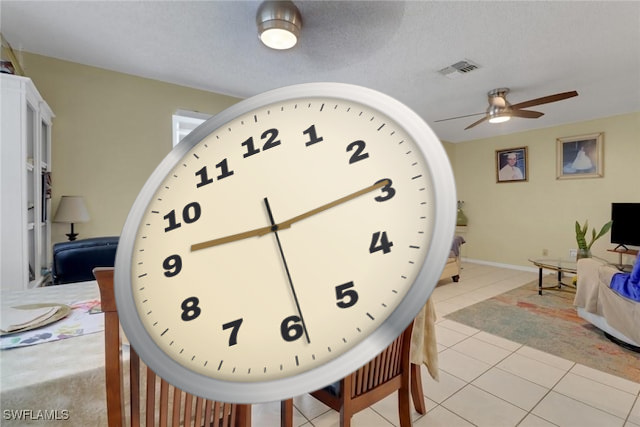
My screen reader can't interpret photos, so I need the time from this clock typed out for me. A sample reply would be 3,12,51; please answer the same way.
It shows 9,14,29
